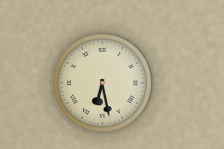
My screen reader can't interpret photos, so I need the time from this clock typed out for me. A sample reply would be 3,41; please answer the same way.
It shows 6,28
